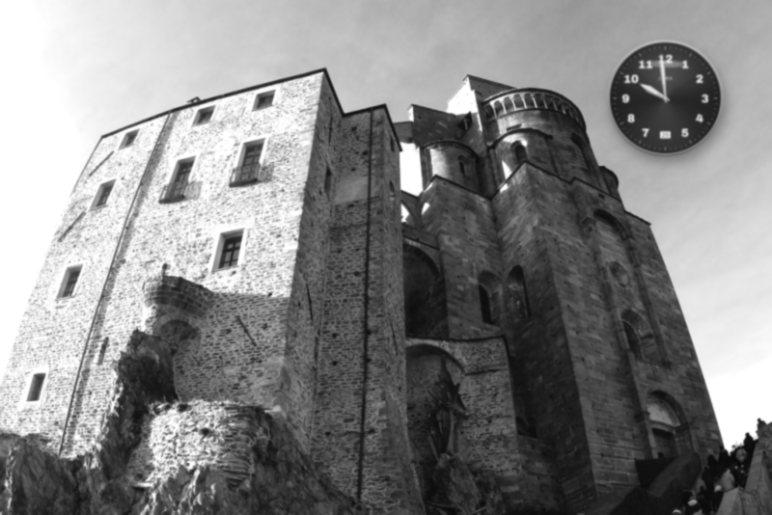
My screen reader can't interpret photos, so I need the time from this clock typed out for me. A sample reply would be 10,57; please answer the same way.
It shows 9,59
